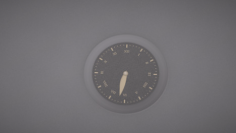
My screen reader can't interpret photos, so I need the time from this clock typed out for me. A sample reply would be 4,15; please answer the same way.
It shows 6,32
